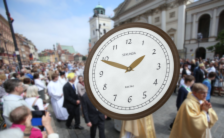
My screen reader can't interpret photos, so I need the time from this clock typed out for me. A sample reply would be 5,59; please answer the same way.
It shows 1,49
